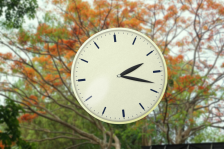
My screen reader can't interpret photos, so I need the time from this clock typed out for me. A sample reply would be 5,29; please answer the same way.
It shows 2,18
